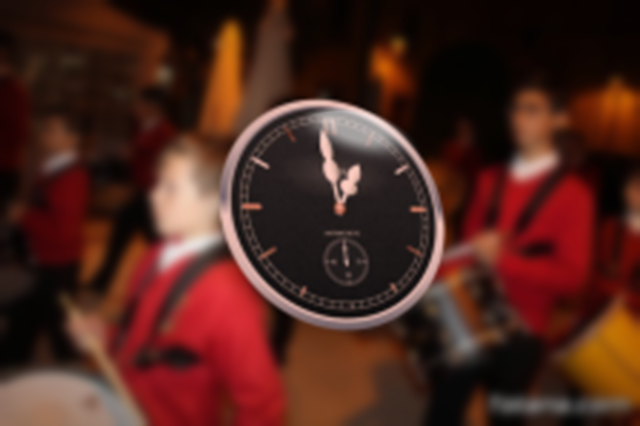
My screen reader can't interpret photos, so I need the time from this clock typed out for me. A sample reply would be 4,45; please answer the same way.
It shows 12,59
